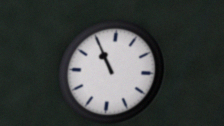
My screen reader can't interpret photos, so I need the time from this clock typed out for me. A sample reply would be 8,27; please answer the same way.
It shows 10,55
